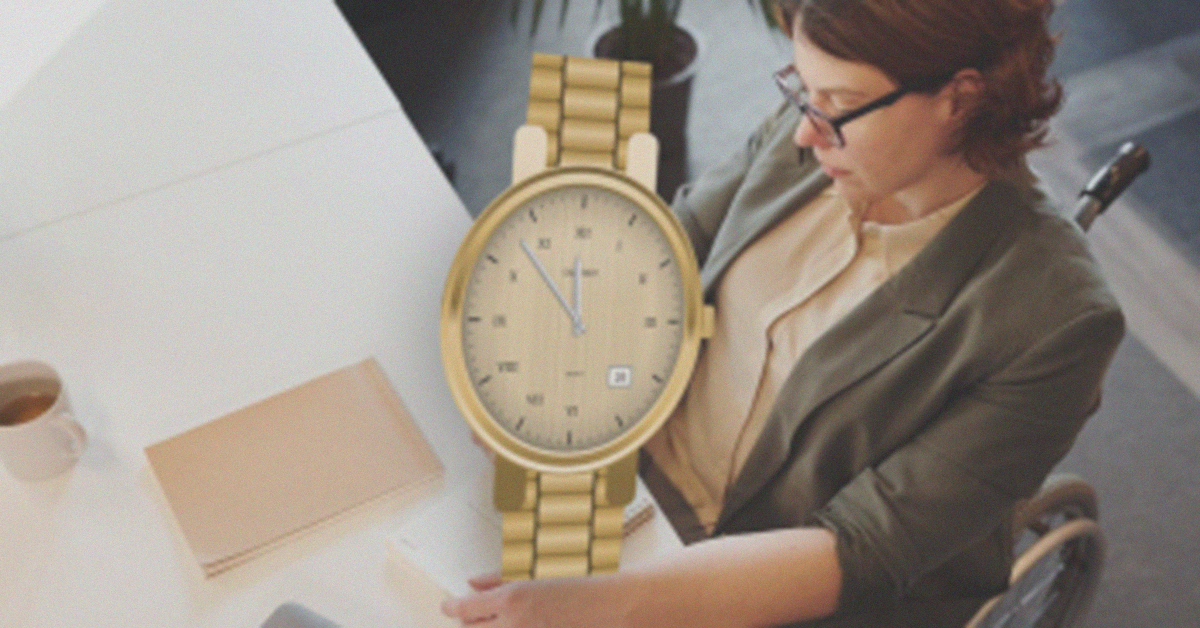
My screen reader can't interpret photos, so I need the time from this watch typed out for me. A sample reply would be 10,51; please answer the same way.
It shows 11,53
